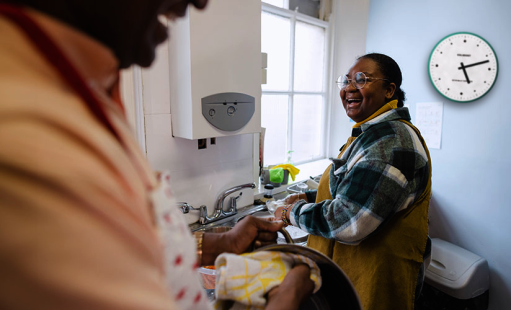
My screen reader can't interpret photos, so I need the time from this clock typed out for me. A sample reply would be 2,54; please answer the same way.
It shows 5,12
